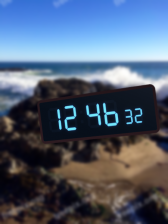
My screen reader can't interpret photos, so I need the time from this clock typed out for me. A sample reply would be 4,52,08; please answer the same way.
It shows 12,46,32
